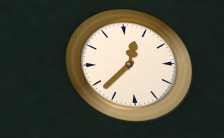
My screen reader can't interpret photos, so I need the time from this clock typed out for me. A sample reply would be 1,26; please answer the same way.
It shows 12,38
